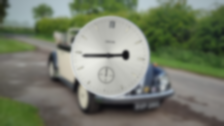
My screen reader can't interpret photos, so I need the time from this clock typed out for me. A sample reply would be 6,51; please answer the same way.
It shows 2,44
